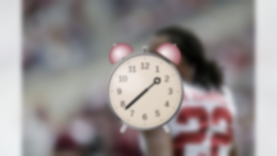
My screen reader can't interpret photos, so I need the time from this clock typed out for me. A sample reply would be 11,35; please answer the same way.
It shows 1,38
